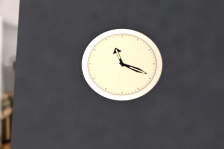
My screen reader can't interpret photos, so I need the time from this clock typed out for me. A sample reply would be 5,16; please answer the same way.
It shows 11,19
